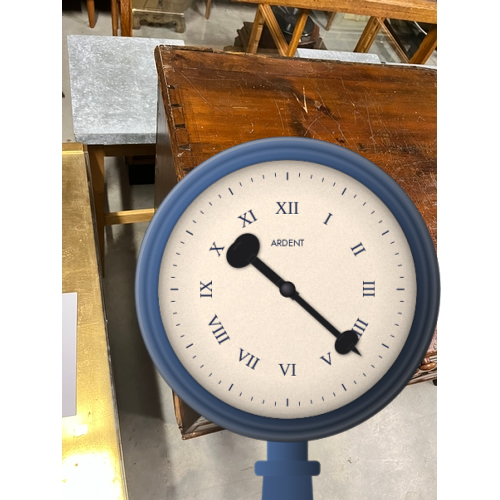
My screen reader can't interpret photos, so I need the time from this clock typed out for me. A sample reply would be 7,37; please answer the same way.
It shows 10,22
